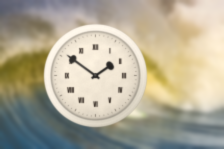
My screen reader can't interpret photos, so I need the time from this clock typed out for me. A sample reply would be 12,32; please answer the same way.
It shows 1,51
